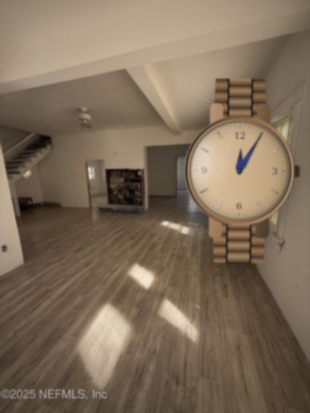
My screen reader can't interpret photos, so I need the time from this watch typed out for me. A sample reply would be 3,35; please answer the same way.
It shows 12,05
